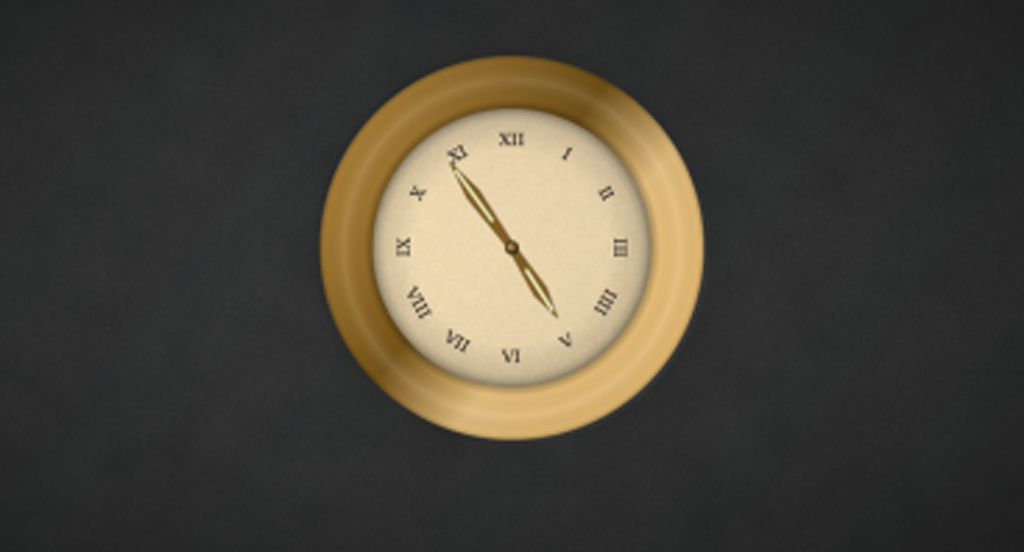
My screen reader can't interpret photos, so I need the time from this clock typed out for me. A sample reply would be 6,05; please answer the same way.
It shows 4,54
